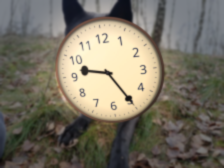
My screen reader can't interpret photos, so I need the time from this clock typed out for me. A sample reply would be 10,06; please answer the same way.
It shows 9,25
